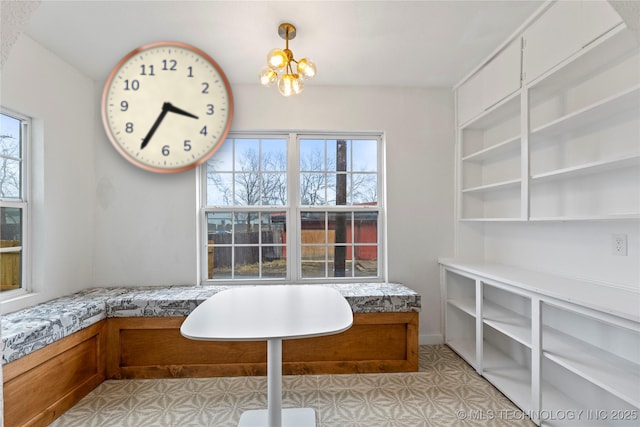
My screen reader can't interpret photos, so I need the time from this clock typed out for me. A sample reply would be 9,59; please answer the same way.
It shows 3,35
